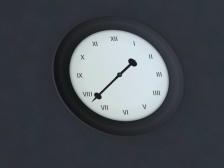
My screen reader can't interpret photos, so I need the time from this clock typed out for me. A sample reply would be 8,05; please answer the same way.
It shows 1,38
